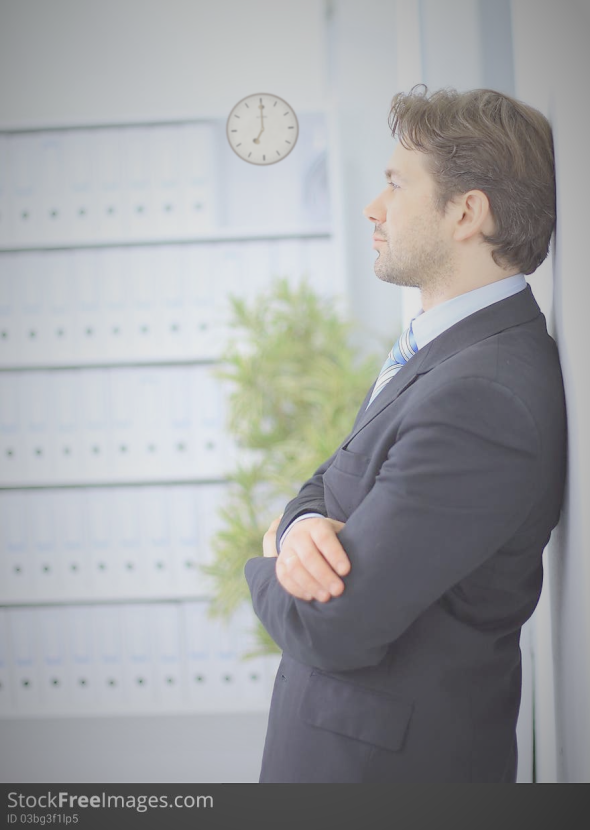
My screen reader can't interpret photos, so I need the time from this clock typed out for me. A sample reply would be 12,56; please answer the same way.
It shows 7,00
